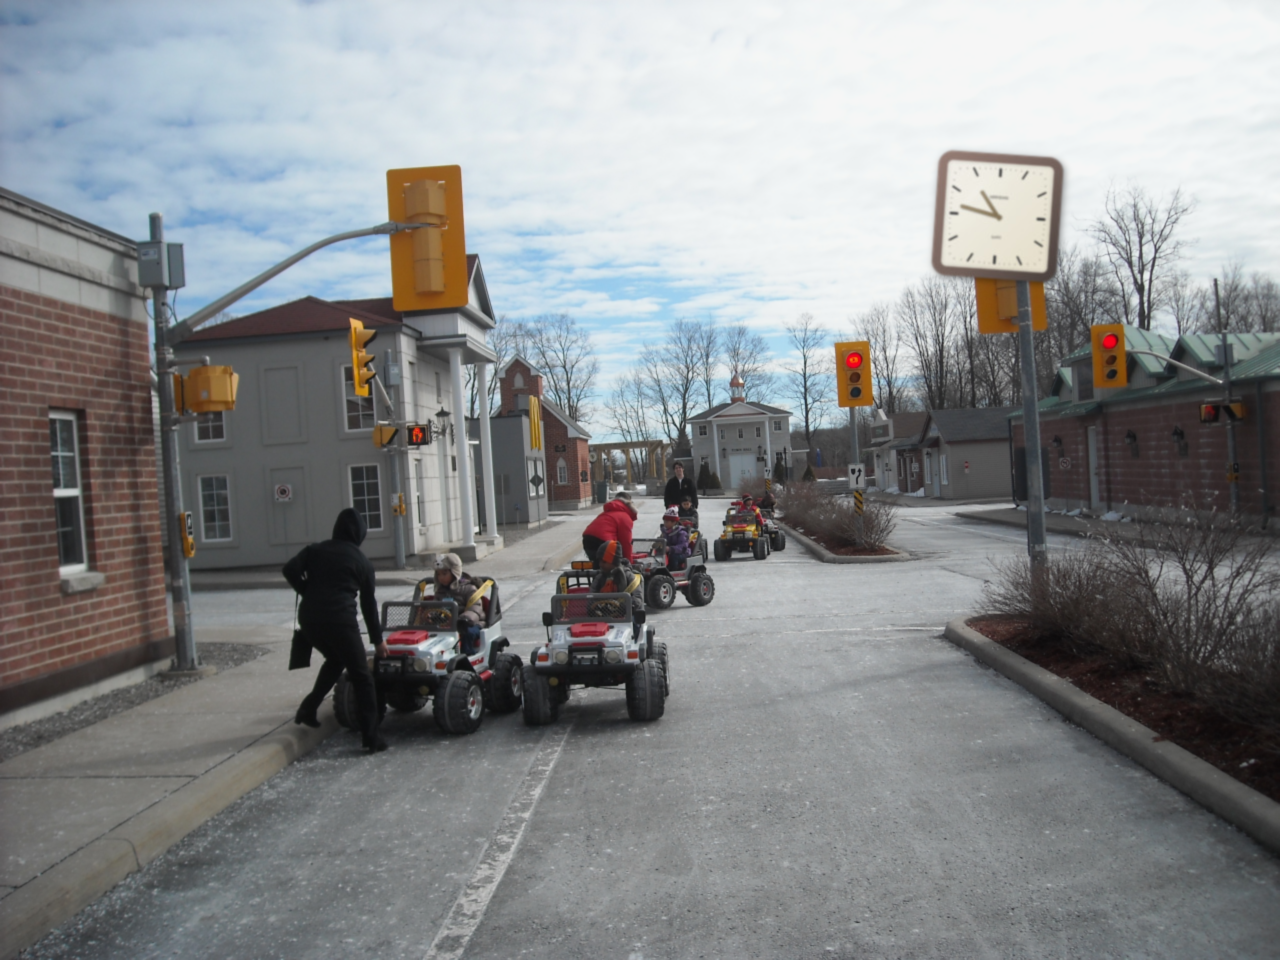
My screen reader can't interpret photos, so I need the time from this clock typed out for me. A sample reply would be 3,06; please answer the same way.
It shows 10,47
